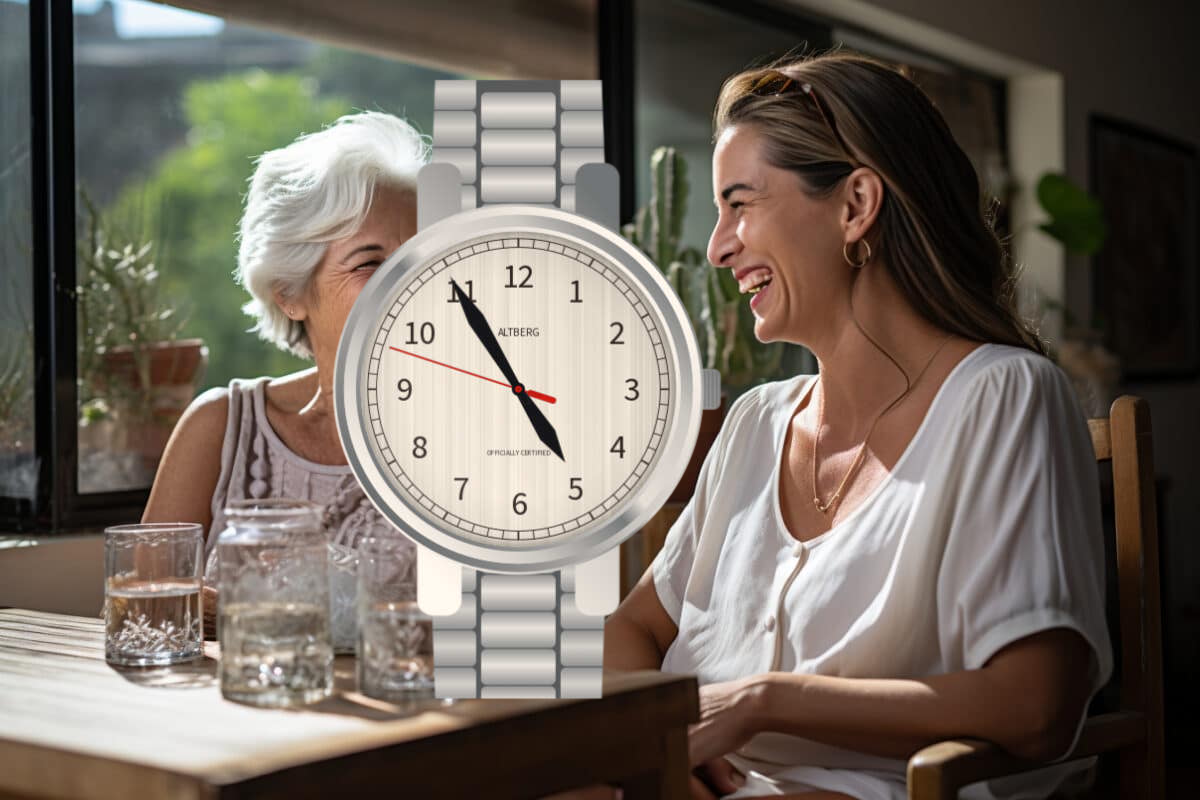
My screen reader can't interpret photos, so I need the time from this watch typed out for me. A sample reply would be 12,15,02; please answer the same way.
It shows 4,54,48
